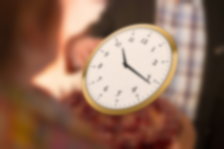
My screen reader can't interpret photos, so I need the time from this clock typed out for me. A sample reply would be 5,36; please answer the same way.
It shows 10,16
